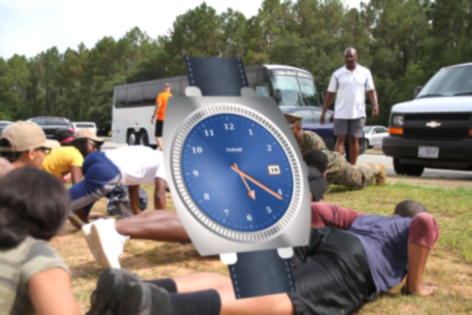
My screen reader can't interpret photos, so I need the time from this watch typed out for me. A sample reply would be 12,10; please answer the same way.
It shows 5,21
